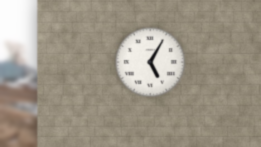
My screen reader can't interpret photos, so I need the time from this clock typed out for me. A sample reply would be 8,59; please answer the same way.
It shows 5,05
